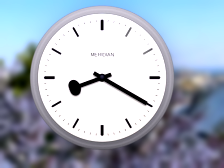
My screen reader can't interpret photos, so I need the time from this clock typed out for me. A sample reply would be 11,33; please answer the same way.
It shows 8,20
